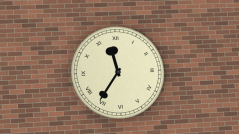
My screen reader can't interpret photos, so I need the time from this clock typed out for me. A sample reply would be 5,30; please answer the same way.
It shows 11,36
